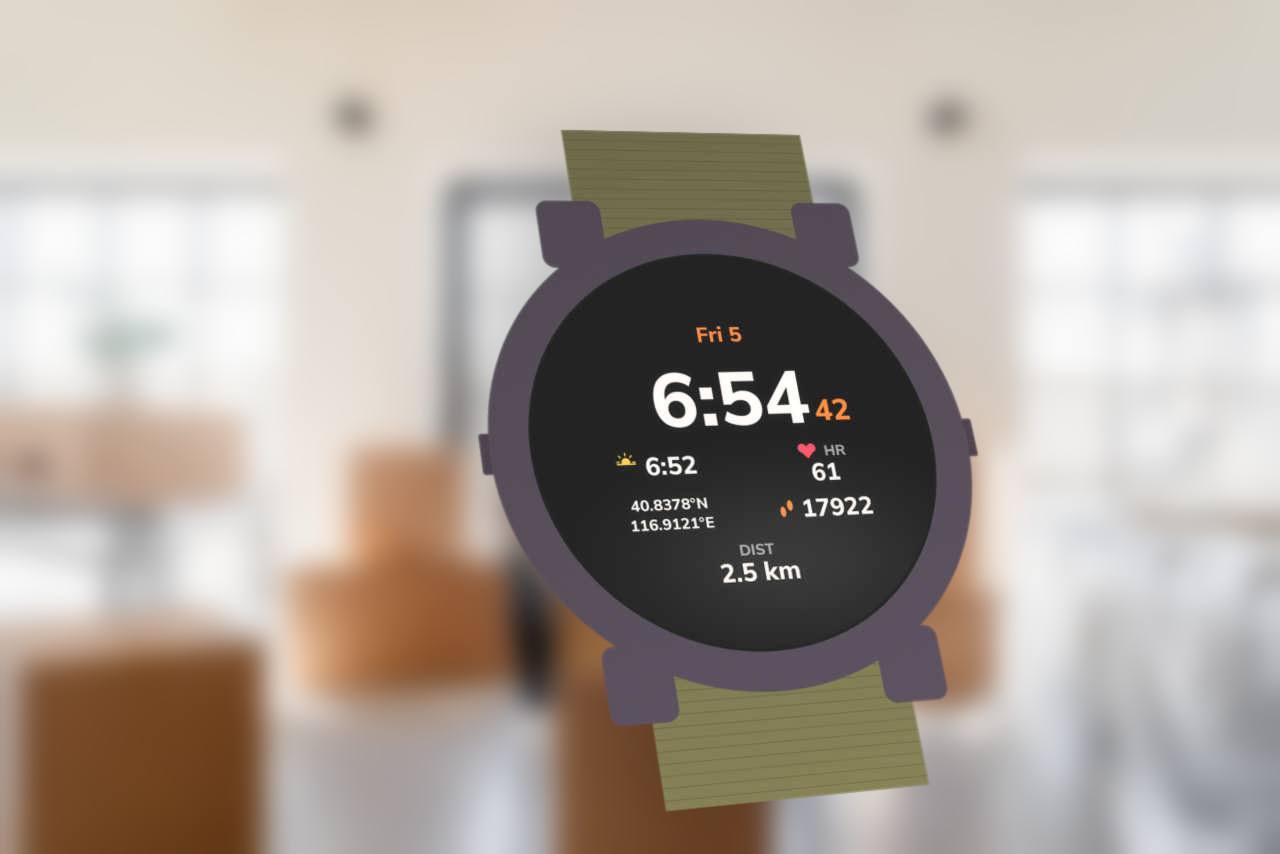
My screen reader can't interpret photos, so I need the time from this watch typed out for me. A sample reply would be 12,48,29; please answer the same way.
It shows 6,54,42
